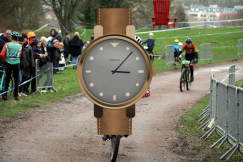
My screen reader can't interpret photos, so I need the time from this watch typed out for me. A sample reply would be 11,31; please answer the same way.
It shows 3,07
